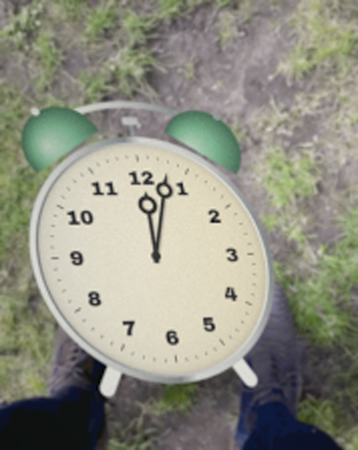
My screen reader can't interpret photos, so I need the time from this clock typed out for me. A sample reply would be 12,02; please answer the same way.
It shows 12,03
